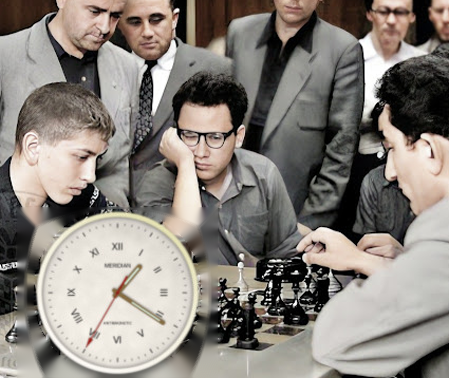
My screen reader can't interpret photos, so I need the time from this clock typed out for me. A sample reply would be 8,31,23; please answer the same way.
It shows 1,20,35
